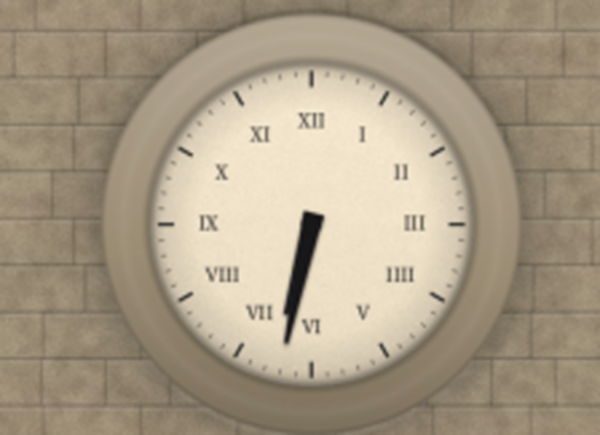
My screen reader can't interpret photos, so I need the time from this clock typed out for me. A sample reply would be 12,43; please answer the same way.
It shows 6,32
